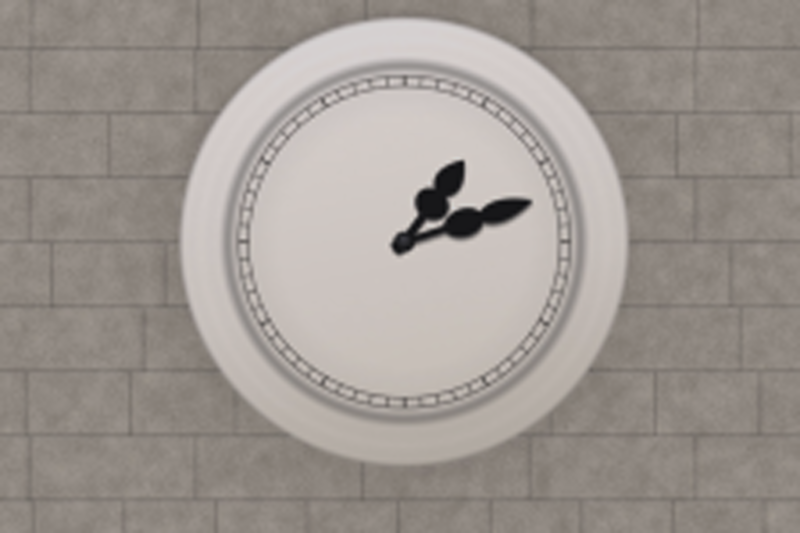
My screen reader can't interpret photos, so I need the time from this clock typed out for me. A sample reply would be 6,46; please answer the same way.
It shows 1,12
